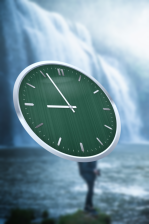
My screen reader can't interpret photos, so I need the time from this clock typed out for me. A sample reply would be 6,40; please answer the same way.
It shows 8,56
